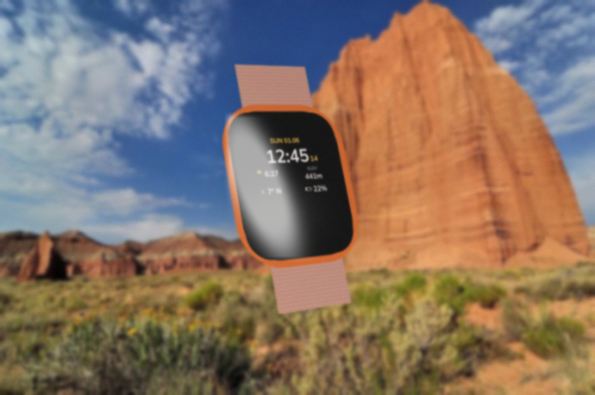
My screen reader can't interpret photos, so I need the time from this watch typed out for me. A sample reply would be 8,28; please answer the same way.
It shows 12,45
